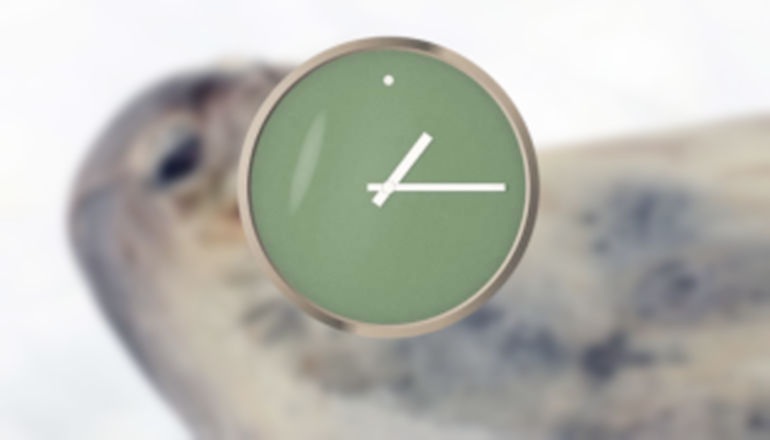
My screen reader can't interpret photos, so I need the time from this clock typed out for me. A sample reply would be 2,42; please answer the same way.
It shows 1,15
